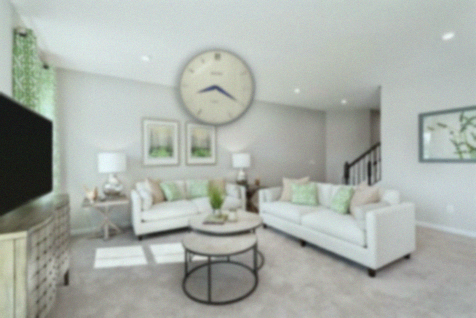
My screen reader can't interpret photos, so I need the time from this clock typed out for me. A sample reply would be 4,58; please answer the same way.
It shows 8,20
